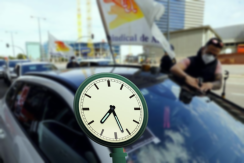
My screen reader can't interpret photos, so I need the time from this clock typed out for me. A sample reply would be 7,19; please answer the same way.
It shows 7,27
